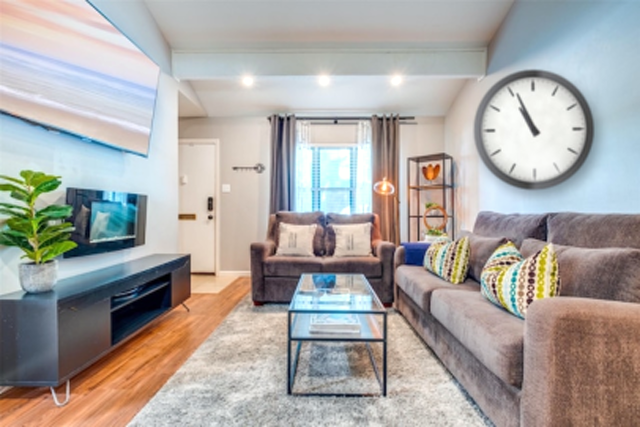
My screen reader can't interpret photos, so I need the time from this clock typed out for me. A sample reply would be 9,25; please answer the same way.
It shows 10,56
